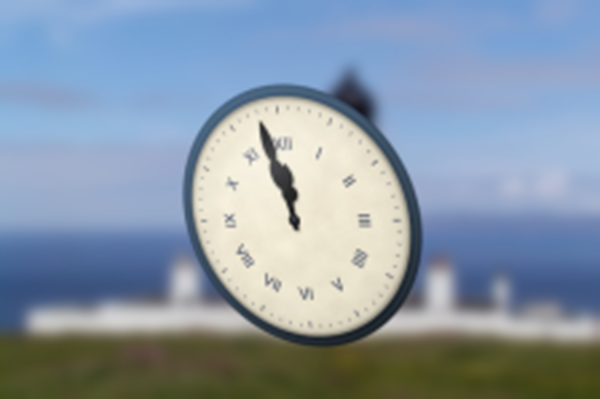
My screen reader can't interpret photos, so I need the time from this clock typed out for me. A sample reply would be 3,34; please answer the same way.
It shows 11,58
